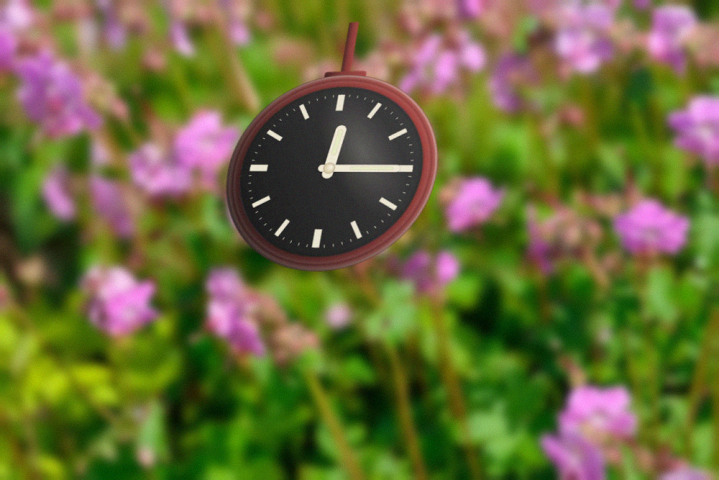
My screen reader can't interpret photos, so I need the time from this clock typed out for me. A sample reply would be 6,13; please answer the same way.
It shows 12,15
